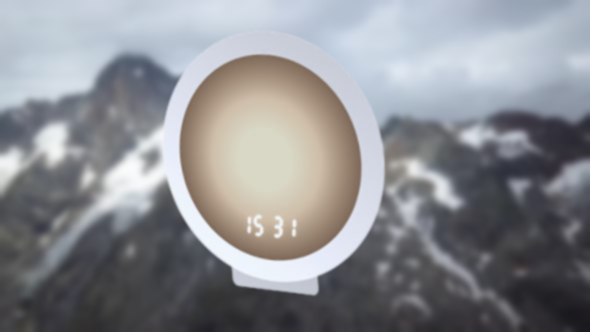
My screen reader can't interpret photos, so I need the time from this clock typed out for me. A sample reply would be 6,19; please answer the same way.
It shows 15,31
